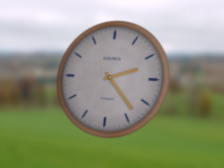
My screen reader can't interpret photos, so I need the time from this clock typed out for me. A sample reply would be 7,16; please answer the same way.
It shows 2,23
